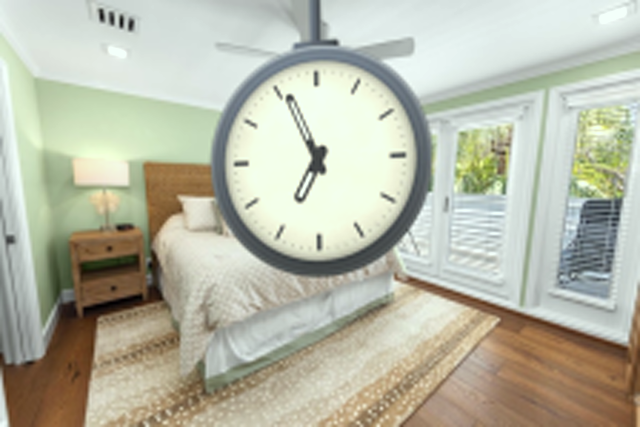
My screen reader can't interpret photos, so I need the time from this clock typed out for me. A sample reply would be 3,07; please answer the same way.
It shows 6,56
